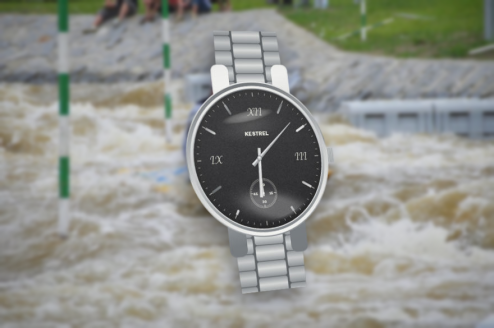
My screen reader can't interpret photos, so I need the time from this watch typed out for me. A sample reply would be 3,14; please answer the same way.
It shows 6,08
